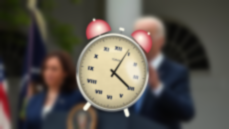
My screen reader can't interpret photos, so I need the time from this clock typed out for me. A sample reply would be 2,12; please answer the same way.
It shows 4,04
